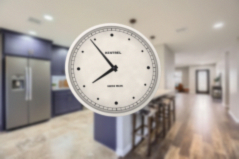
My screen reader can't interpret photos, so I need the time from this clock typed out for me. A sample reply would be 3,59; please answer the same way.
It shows 7,54
